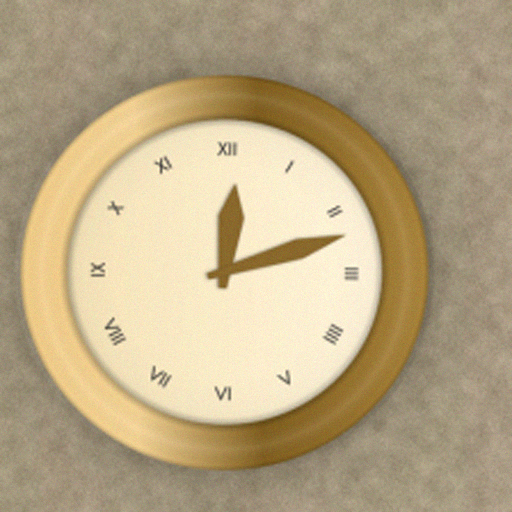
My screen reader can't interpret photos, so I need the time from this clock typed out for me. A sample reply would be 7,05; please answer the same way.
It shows 12,12
